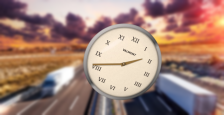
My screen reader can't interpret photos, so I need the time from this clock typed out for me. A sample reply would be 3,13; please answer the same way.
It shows 1,41
